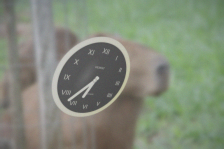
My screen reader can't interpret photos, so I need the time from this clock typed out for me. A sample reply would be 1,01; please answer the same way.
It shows 6,37
